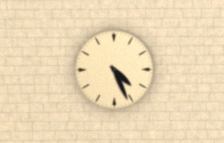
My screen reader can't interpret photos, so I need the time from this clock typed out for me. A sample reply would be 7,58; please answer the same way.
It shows 4,26
